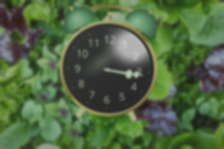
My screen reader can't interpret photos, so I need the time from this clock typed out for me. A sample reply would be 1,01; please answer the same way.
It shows 3,16
